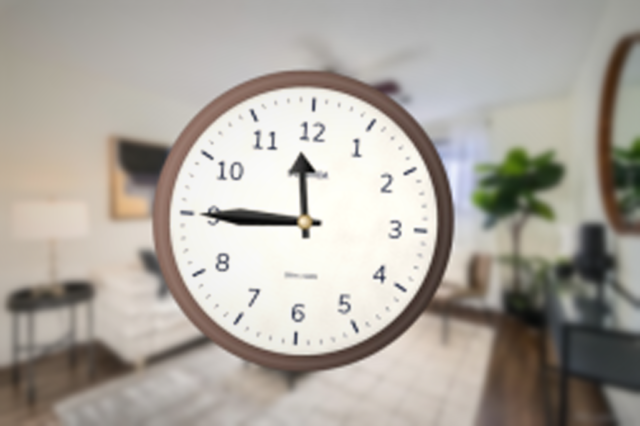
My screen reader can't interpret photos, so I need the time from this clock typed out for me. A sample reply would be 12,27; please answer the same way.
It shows 11,45
